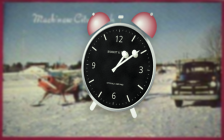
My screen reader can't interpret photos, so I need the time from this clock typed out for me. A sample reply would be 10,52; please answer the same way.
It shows 1,09
